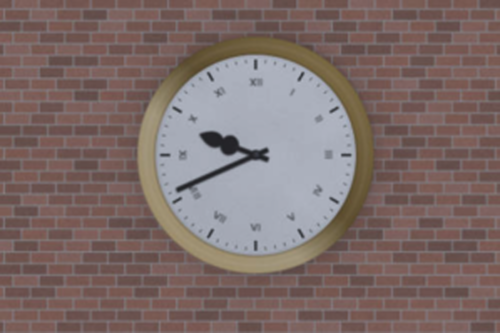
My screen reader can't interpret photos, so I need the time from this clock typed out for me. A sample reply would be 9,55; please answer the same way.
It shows 9,41
